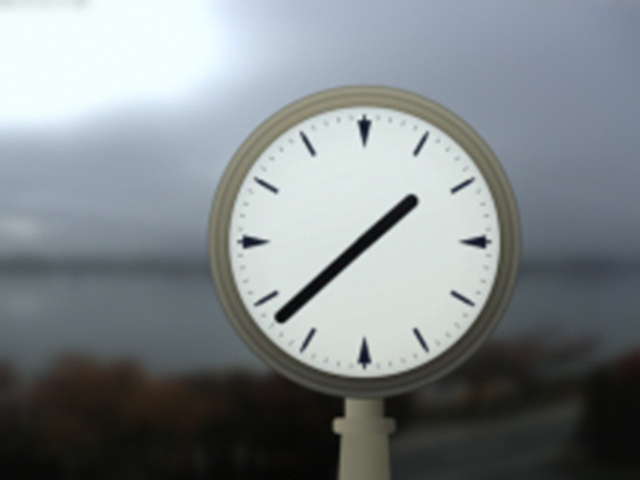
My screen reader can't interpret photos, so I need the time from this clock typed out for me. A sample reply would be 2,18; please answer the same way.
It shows 1,38
